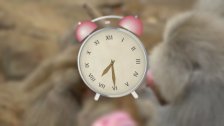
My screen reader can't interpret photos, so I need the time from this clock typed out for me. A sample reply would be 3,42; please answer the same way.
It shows 7,30
